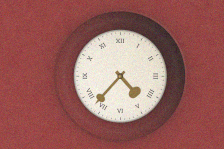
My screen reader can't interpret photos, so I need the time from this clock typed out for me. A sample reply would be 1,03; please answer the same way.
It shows 4,37
